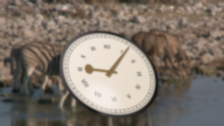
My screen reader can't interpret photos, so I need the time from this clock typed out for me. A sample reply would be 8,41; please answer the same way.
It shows 9,06
